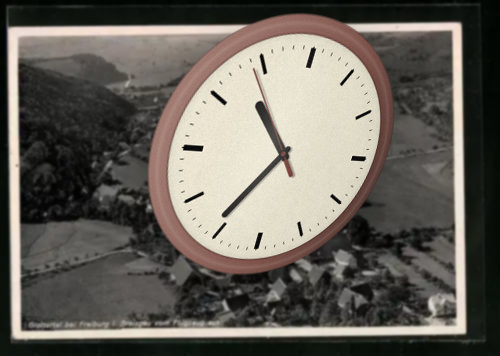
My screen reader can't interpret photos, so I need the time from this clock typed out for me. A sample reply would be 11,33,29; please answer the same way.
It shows 10,35,54
